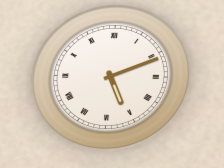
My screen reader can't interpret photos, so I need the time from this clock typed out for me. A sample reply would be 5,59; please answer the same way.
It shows 5,11
